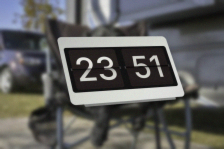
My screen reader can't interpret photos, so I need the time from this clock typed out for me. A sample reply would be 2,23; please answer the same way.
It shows 23,51
